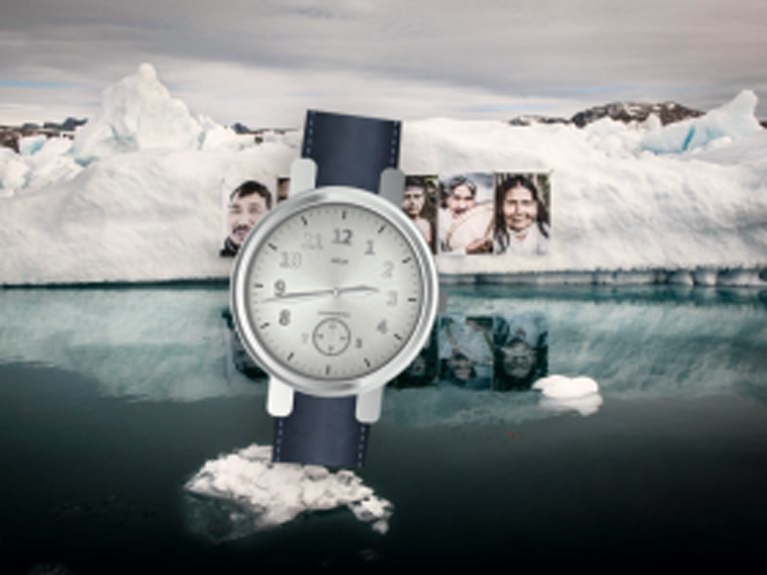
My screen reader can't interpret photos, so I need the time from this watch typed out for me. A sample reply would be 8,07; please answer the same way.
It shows 2,43
